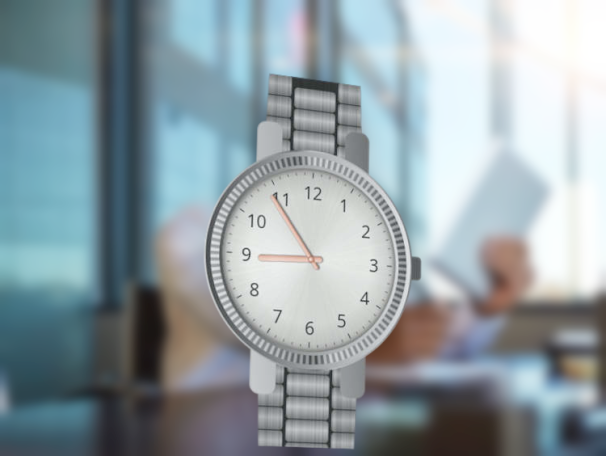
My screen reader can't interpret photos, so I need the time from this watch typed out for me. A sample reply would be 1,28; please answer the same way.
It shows 8,54
